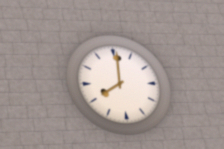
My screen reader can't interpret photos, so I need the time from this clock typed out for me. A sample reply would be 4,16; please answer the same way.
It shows 8,01
